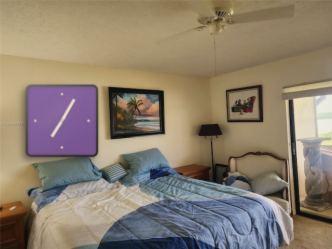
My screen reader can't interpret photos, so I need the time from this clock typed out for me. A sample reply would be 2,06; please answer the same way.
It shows 7,05
